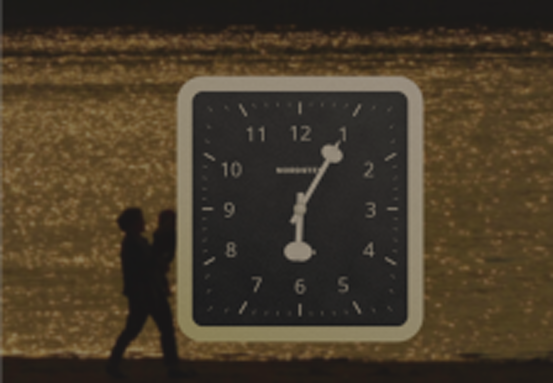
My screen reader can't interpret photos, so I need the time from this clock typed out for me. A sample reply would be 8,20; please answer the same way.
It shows 6,05
